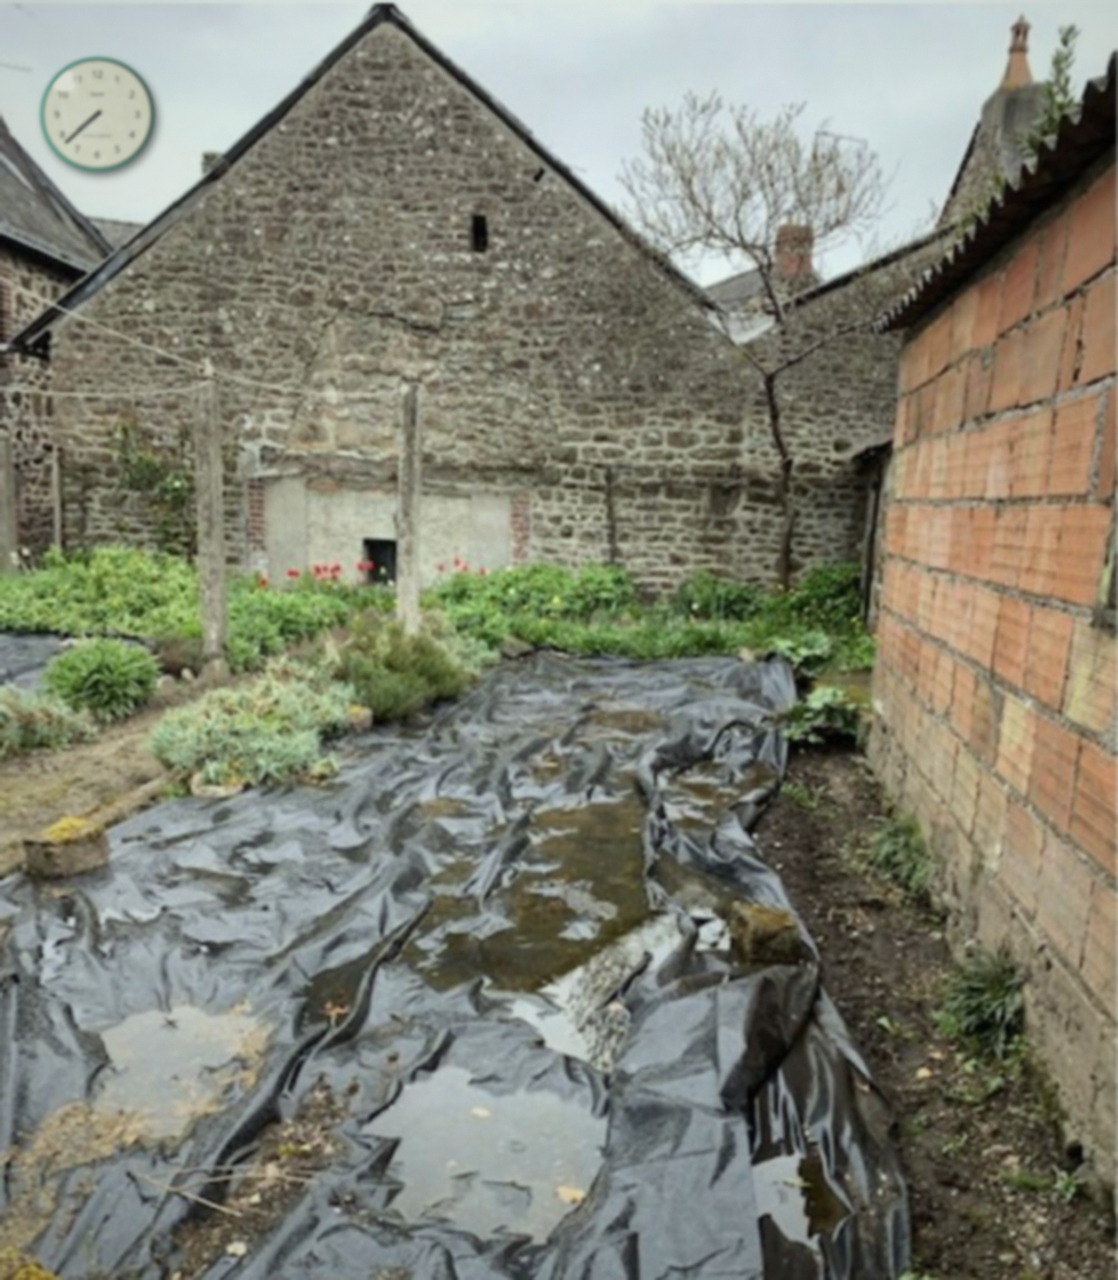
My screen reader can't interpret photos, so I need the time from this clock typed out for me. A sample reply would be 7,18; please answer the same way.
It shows 7,38
